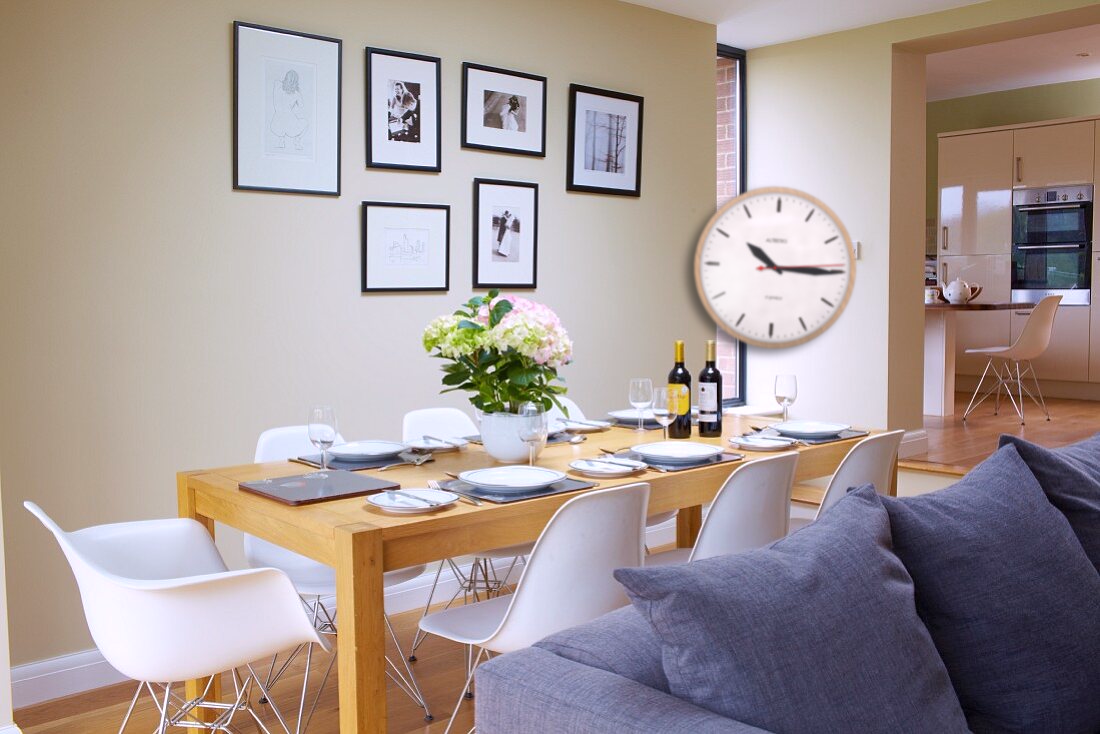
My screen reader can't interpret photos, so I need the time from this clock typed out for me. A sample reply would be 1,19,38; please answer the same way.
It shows 10,15,14
